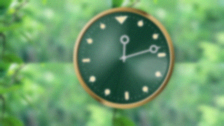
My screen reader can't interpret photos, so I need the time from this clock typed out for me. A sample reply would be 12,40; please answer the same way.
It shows 12,13
